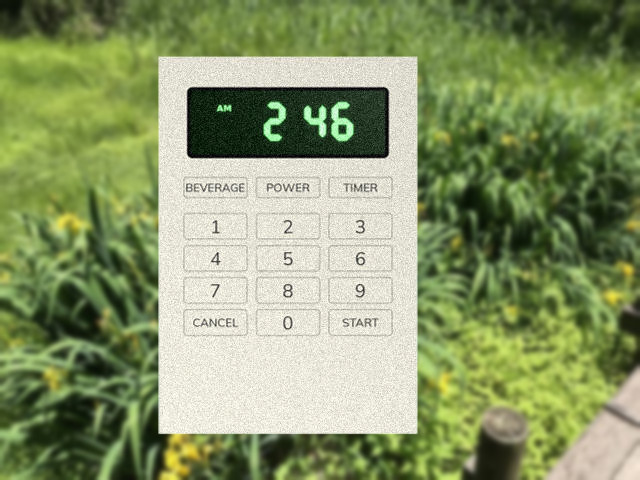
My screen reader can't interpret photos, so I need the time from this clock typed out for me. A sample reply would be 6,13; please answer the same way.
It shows 2,46
